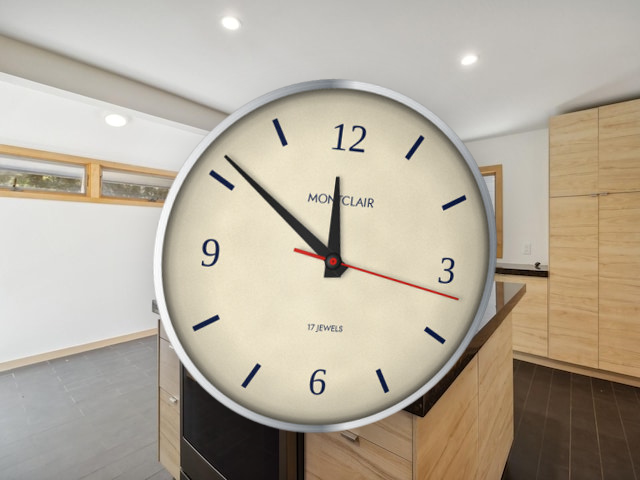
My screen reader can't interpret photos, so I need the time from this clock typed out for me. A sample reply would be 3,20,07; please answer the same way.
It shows 11,51,17
